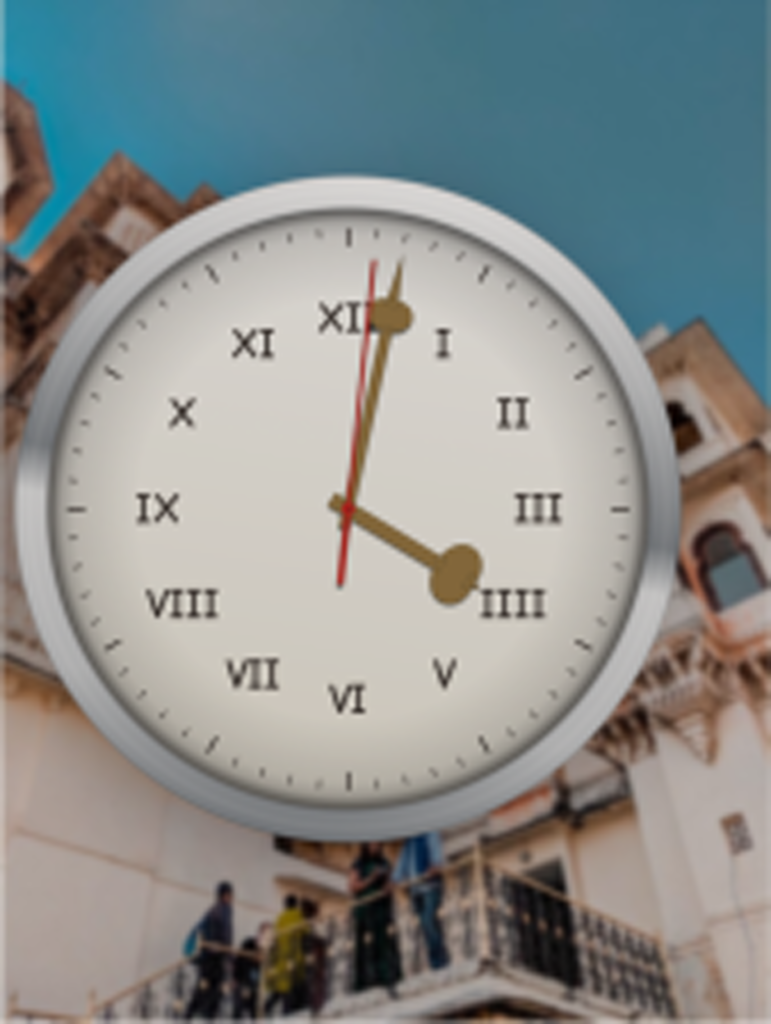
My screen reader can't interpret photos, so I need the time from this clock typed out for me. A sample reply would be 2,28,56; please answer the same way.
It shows 4,02,01
